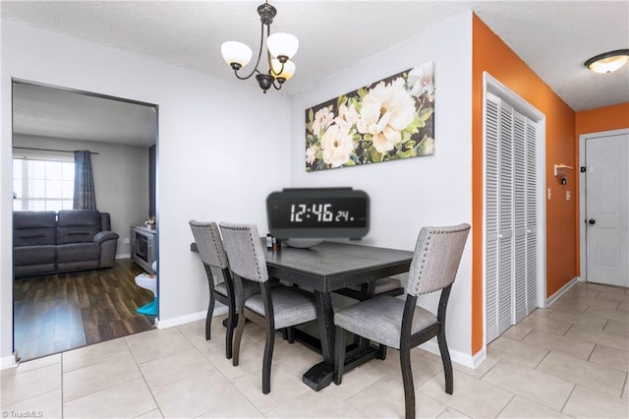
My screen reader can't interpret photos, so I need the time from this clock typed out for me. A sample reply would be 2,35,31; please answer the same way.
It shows 12,46,24
